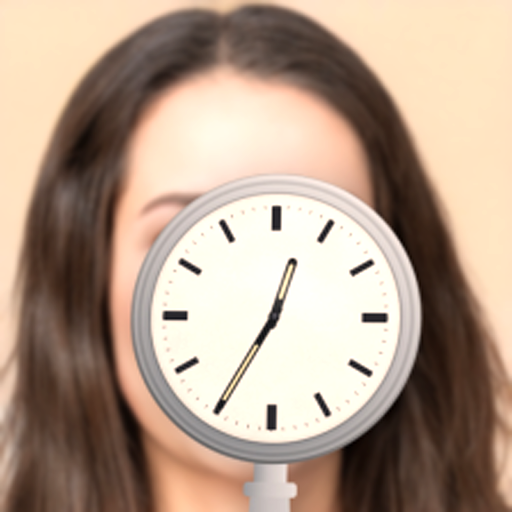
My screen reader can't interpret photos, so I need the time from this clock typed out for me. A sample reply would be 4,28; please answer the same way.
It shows 12,35
